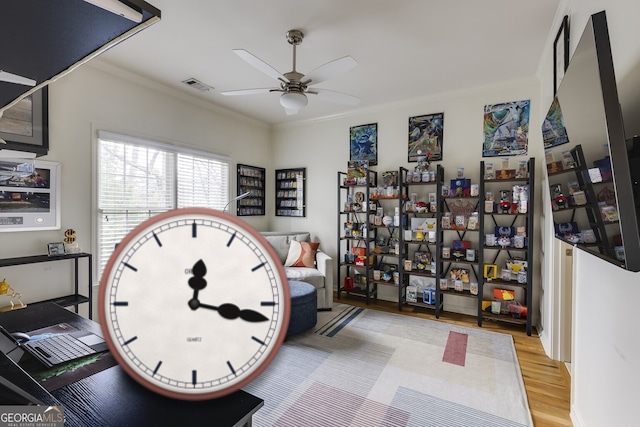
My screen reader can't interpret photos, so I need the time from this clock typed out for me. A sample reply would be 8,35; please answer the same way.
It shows 12,17
